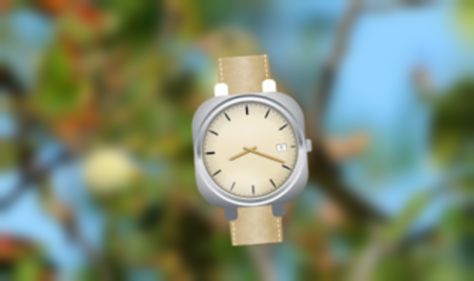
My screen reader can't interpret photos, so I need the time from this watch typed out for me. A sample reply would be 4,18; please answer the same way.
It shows 8,19
